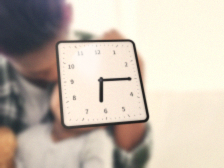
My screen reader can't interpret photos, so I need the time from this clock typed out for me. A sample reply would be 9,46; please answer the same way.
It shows 6,15
